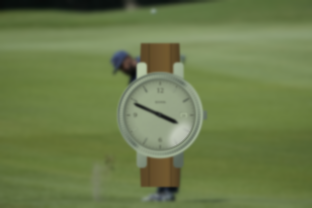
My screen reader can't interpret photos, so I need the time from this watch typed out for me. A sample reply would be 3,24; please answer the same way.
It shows 3,49
